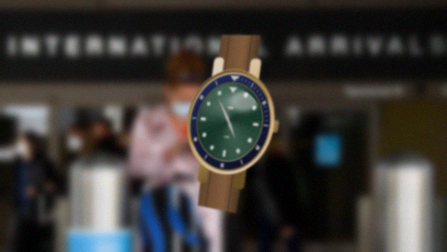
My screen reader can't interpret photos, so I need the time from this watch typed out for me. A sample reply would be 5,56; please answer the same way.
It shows 4,54
